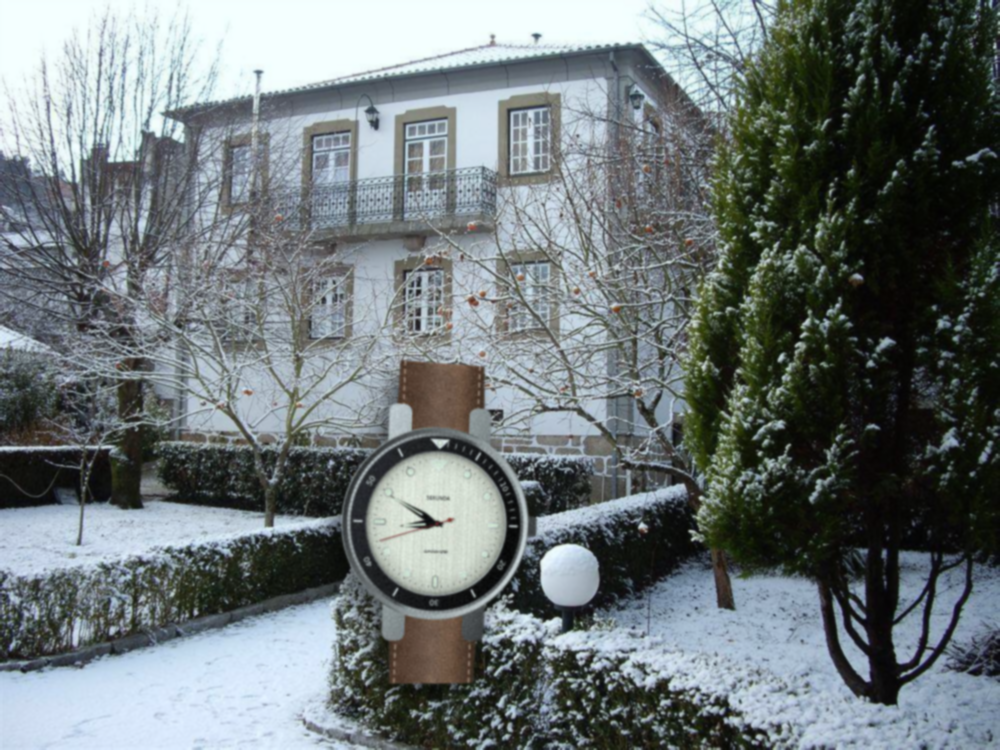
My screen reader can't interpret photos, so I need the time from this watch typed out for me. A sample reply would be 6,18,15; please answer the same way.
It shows 8,49,42
